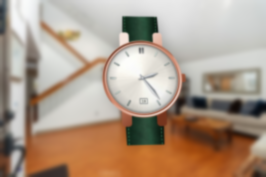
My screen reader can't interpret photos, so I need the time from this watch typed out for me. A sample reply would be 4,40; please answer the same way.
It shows 2,24
